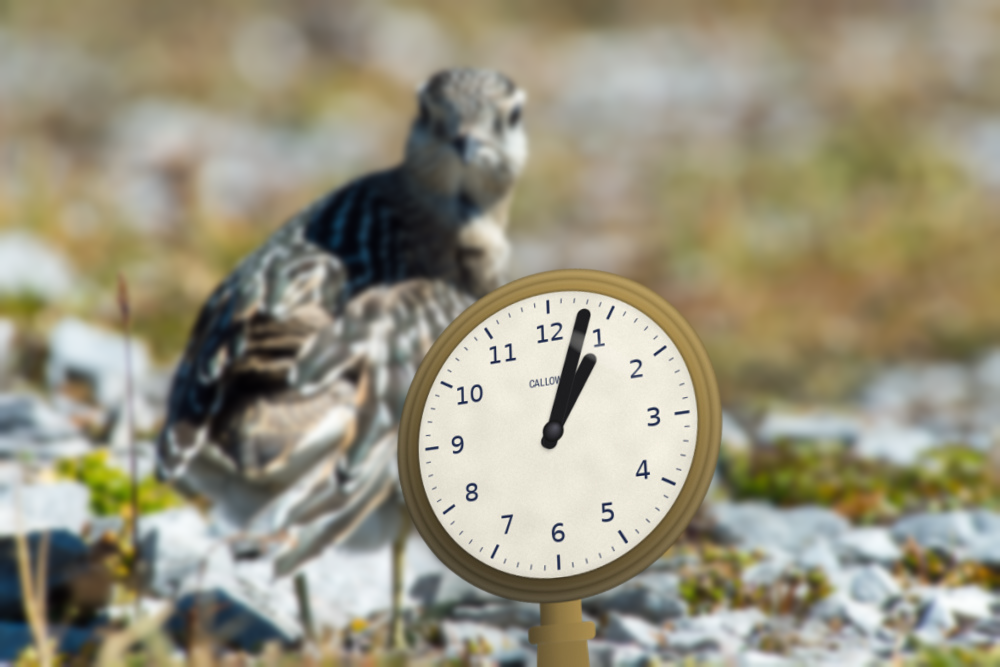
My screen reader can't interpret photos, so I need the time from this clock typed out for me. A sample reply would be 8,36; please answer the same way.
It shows 1,03
